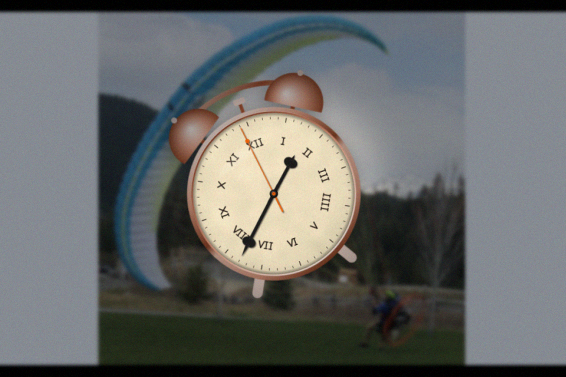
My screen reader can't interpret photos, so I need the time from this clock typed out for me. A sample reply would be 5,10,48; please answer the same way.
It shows 1,37,59
